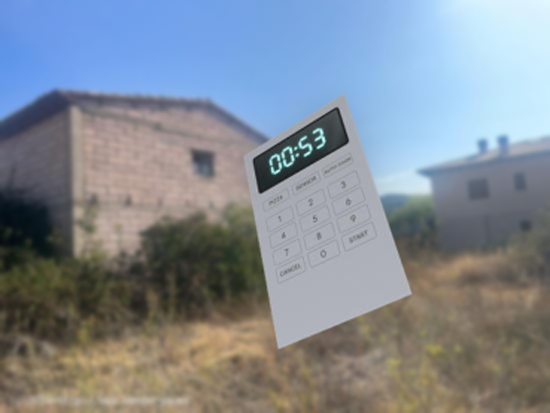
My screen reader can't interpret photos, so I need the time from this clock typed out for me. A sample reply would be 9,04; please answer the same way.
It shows 0,53
